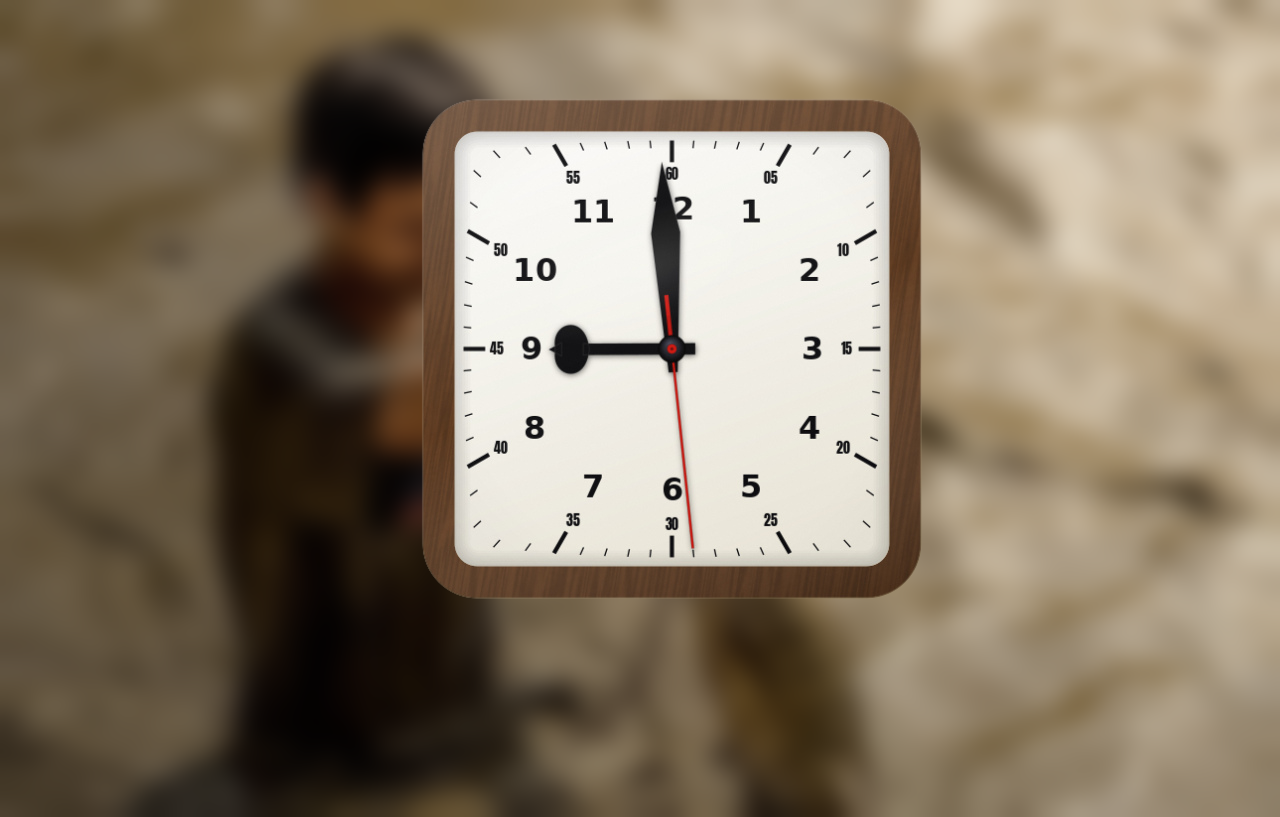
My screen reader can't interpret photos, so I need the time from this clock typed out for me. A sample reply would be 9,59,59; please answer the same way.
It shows 8,59,29
